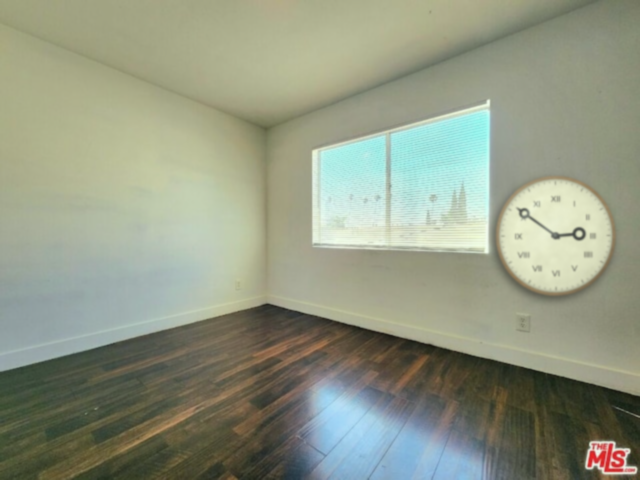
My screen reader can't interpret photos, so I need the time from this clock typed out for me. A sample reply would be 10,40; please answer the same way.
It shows 2,51
